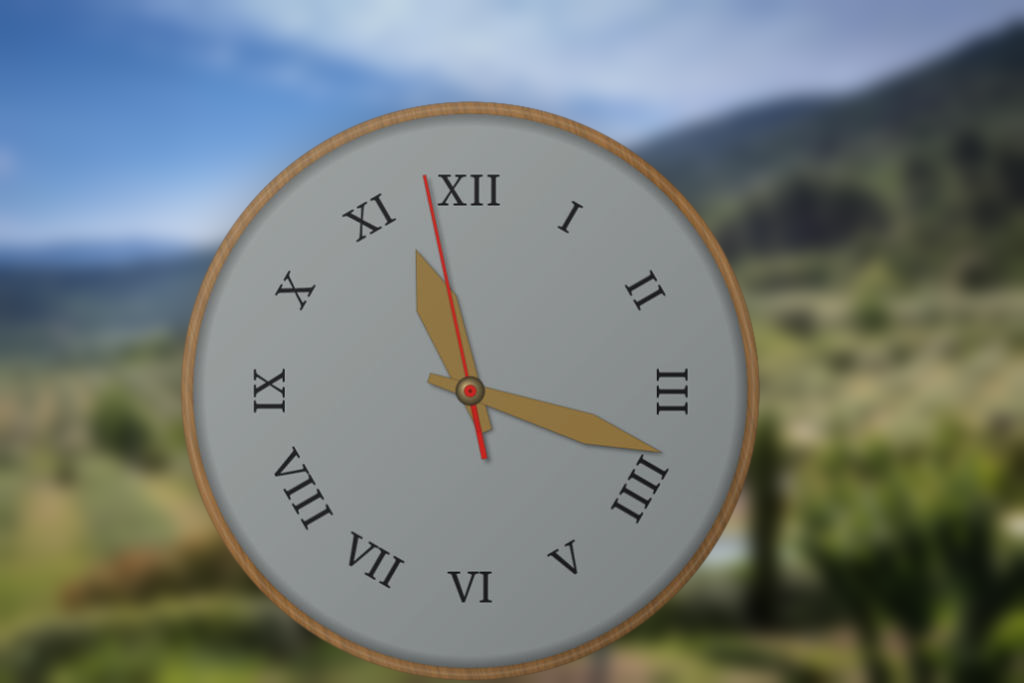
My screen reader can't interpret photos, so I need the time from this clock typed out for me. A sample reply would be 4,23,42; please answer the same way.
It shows 11,17,58
